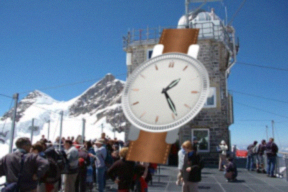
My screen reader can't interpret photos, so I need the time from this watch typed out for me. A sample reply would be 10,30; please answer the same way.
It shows 1,24
